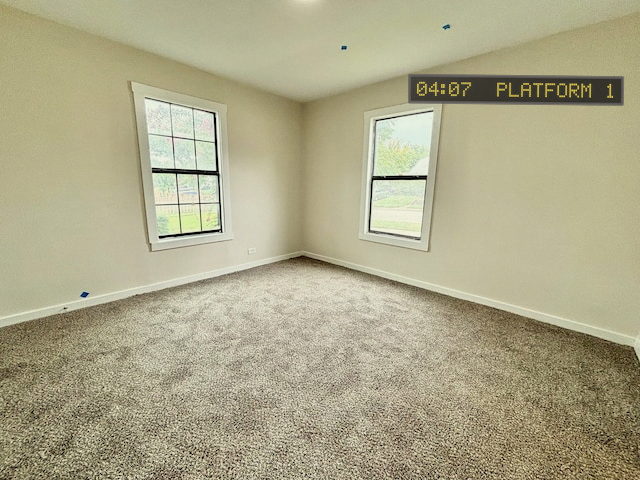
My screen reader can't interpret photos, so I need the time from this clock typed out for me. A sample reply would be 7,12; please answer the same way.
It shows 4,07
